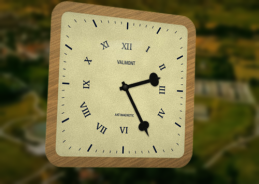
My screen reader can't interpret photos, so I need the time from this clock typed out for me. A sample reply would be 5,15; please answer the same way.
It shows 2,25
